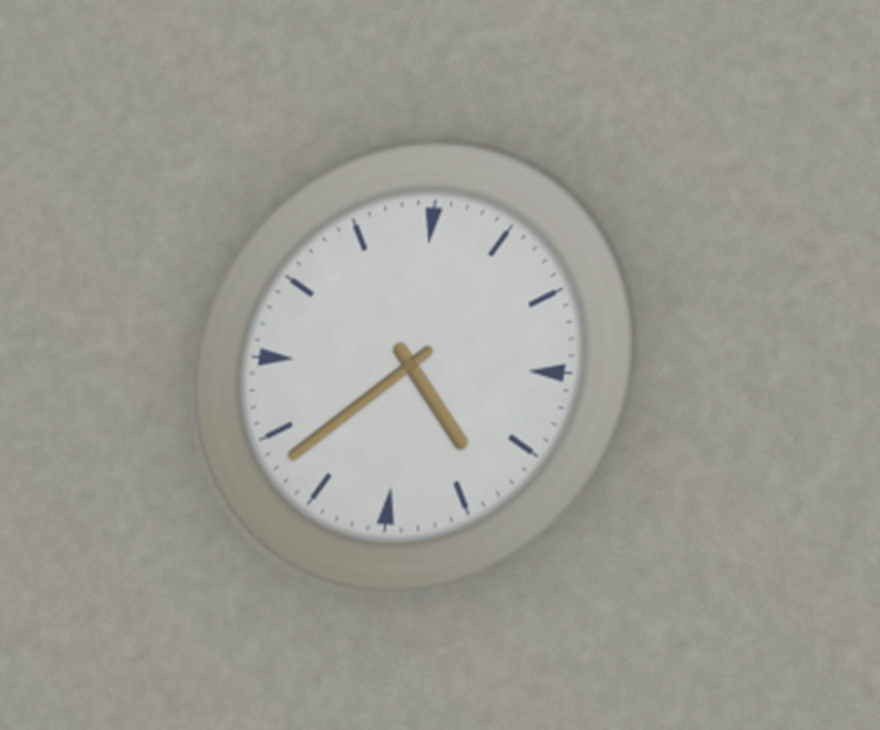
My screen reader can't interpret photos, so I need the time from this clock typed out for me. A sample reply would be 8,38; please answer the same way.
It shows 4,38
